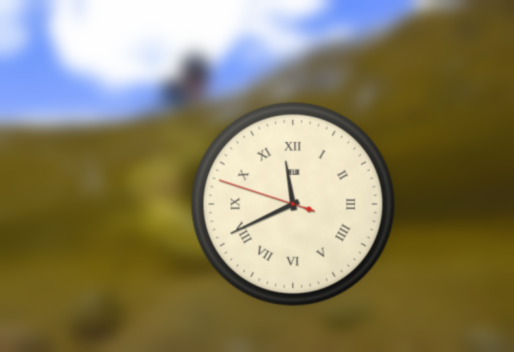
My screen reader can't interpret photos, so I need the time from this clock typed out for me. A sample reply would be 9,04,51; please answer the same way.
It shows 11,40,48
